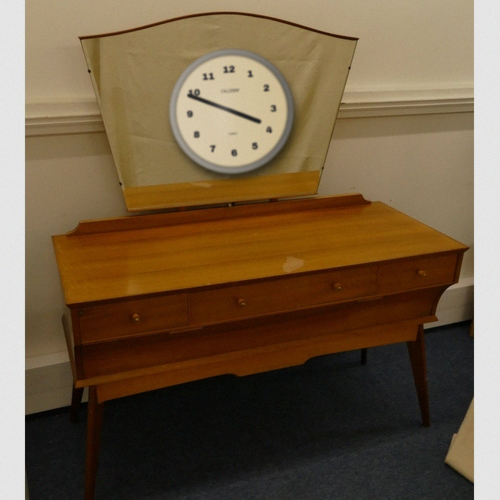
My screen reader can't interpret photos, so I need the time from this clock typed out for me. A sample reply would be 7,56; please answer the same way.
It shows 3,49
